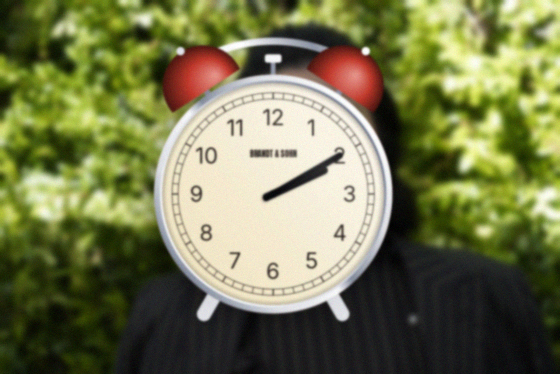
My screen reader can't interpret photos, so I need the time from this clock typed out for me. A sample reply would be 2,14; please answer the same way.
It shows 2,10
